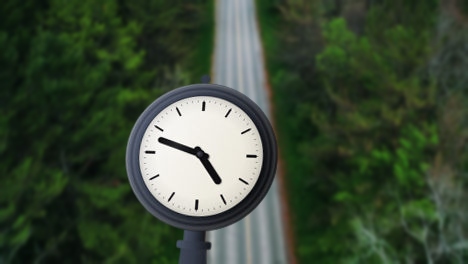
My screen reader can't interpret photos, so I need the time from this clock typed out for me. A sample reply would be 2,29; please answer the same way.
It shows 4,48
